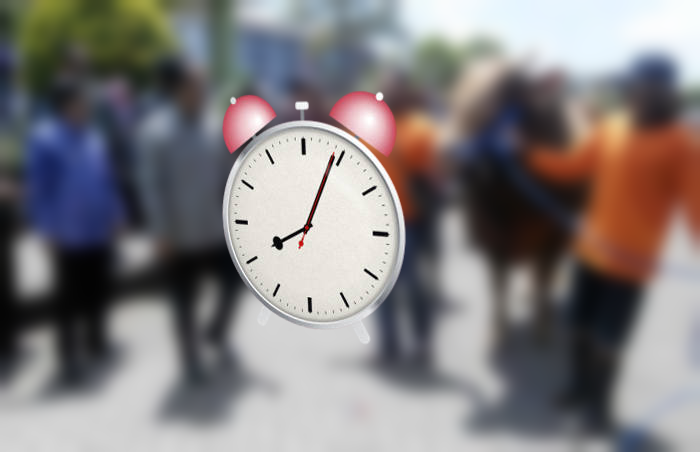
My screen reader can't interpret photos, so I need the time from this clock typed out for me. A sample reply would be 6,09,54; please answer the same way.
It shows 8,04,04
